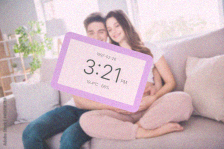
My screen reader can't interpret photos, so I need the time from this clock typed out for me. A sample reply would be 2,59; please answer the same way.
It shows 3,21
